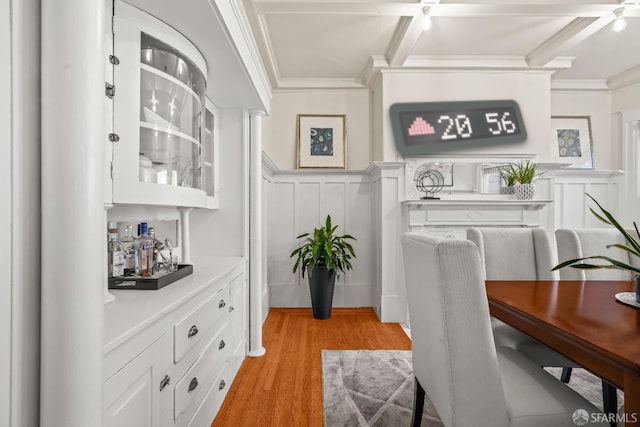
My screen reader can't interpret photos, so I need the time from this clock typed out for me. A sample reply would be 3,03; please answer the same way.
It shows 20,56
